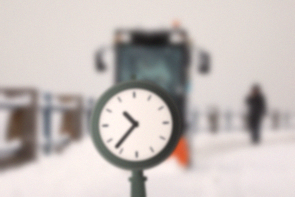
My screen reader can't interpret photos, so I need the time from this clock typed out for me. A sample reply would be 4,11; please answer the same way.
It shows 10,37
